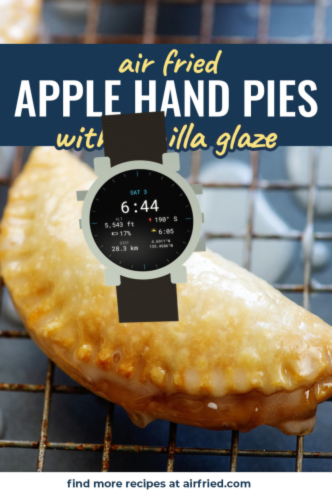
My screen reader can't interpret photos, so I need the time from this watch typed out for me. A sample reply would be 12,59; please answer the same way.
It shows 6,44
